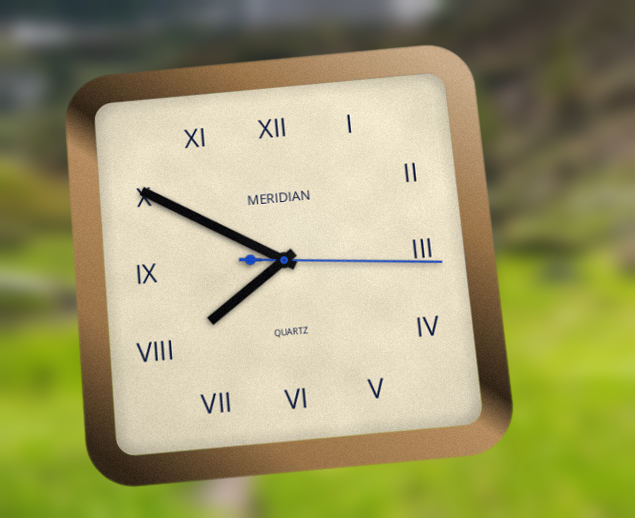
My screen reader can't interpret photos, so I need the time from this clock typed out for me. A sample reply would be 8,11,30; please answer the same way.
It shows 7,50,16
